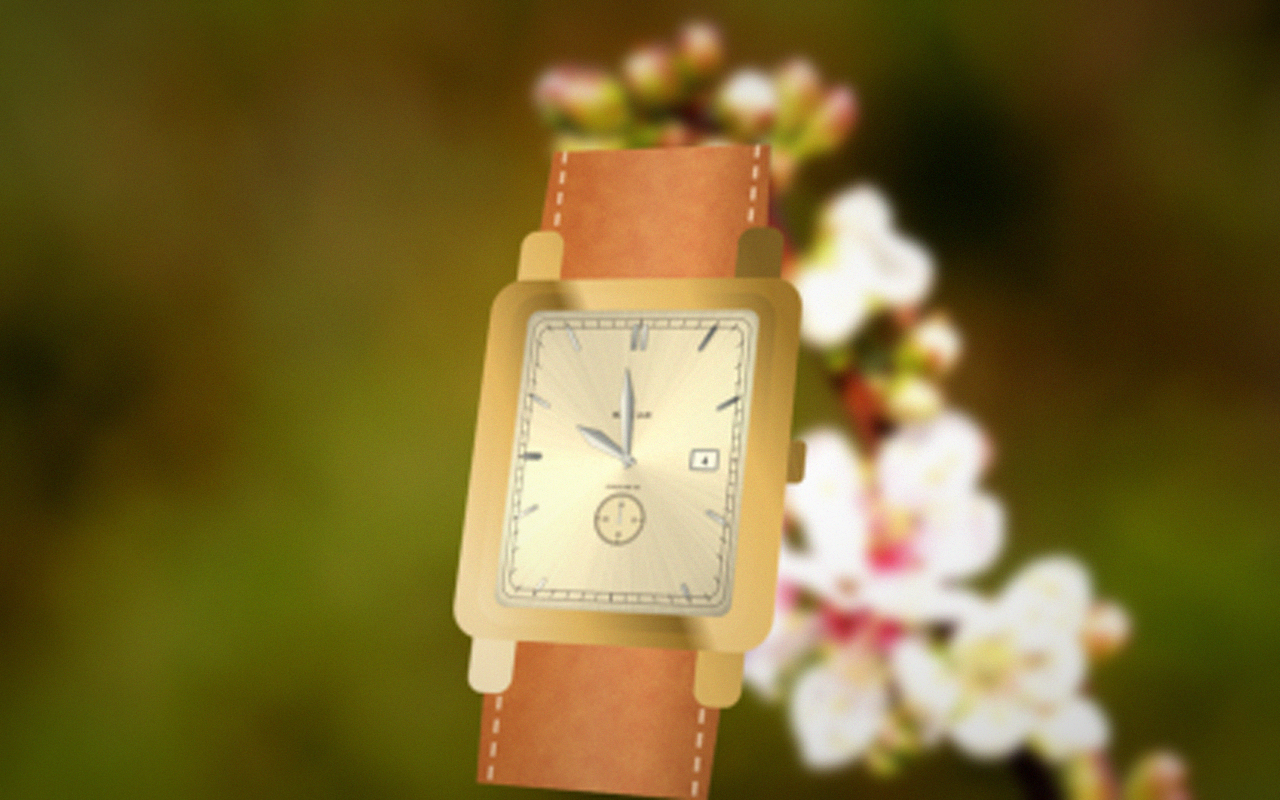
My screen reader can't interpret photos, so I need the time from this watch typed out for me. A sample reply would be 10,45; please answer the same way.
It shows 9,59
